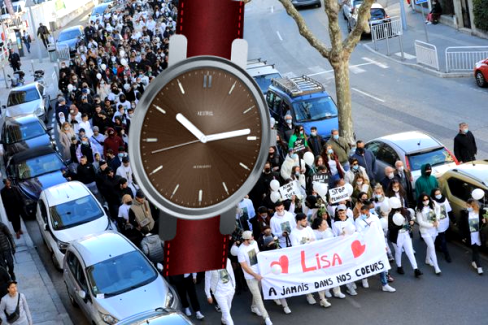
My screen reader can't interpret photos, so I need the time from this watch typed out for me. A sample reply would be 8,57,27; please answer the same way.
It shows 10,13,43
